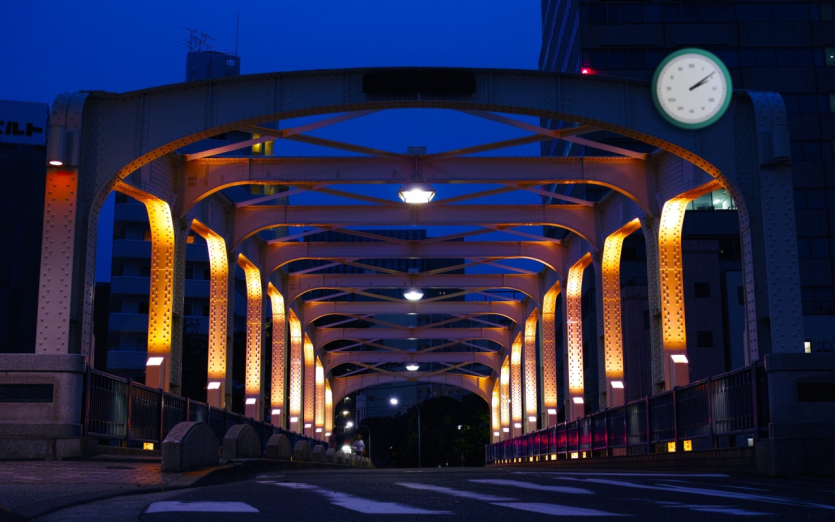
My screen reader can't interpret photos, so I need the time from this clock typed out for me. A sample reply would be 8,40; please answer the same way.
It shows 2,09
